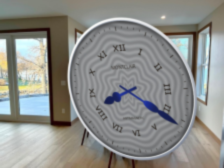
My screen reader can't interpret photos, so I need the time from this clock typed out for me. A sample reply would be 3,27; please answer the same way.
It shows 8,21
